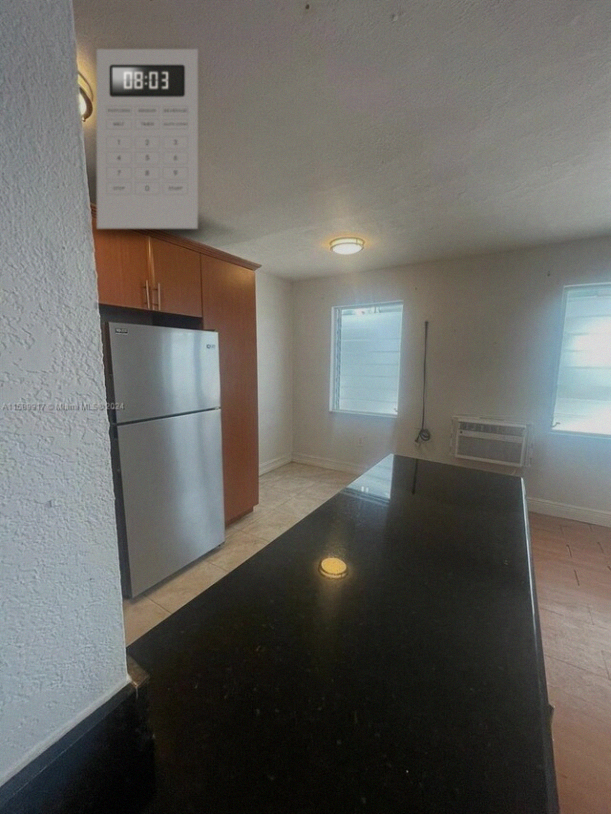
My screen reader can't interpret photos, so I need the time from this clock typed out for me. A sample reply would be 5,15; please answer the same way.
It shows 8,03
